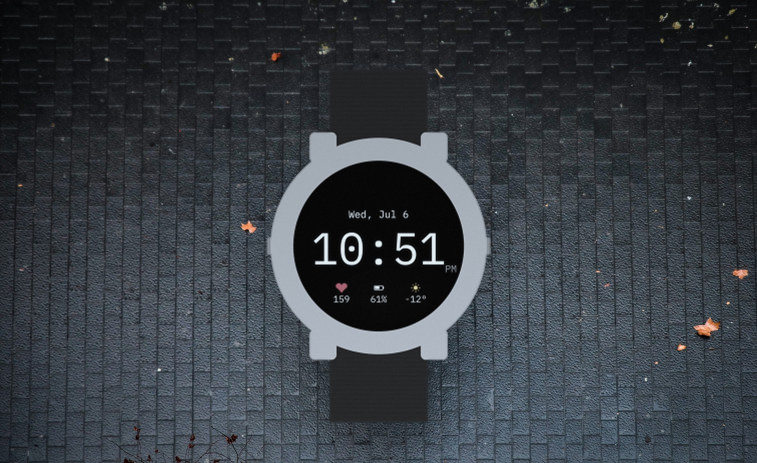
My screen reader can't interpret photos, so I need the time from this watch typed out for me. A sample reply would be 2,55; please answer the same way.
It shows 10,51
